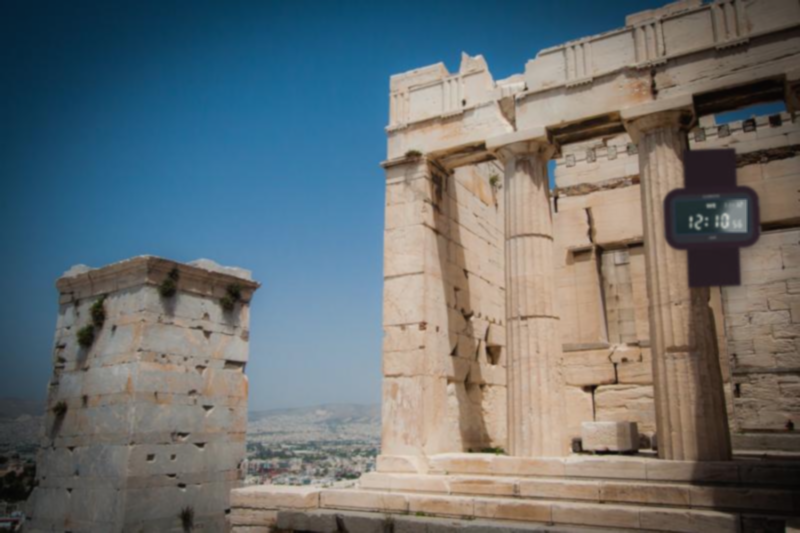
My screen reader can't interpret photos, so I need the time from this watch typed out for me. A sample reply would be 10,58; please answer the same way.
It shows 12,10
